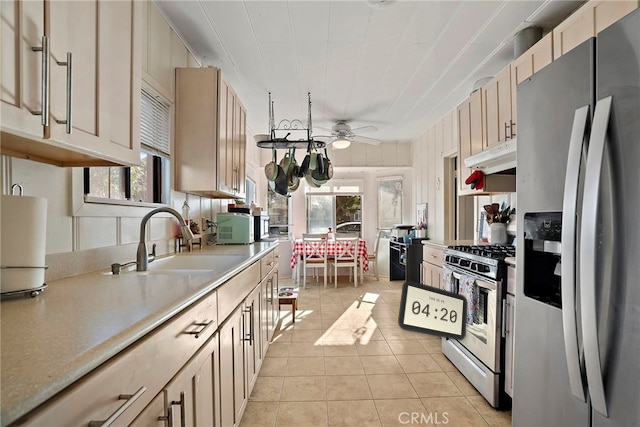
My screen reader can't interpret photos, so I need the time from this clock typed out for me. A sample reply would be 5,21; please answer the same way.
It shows 4,20
